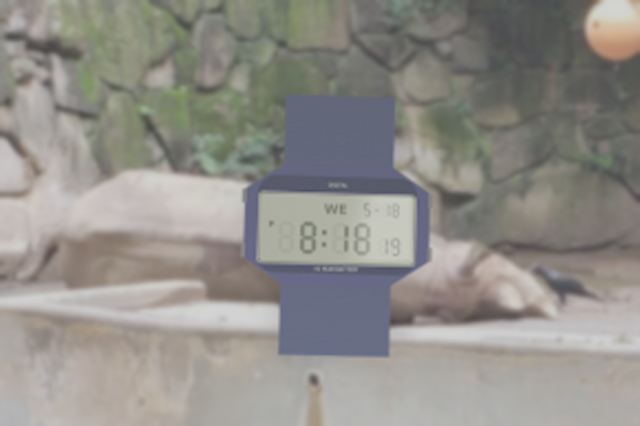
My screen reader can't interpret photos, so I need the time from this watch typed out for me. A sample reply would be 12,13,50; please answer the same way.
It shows 8,18,19
